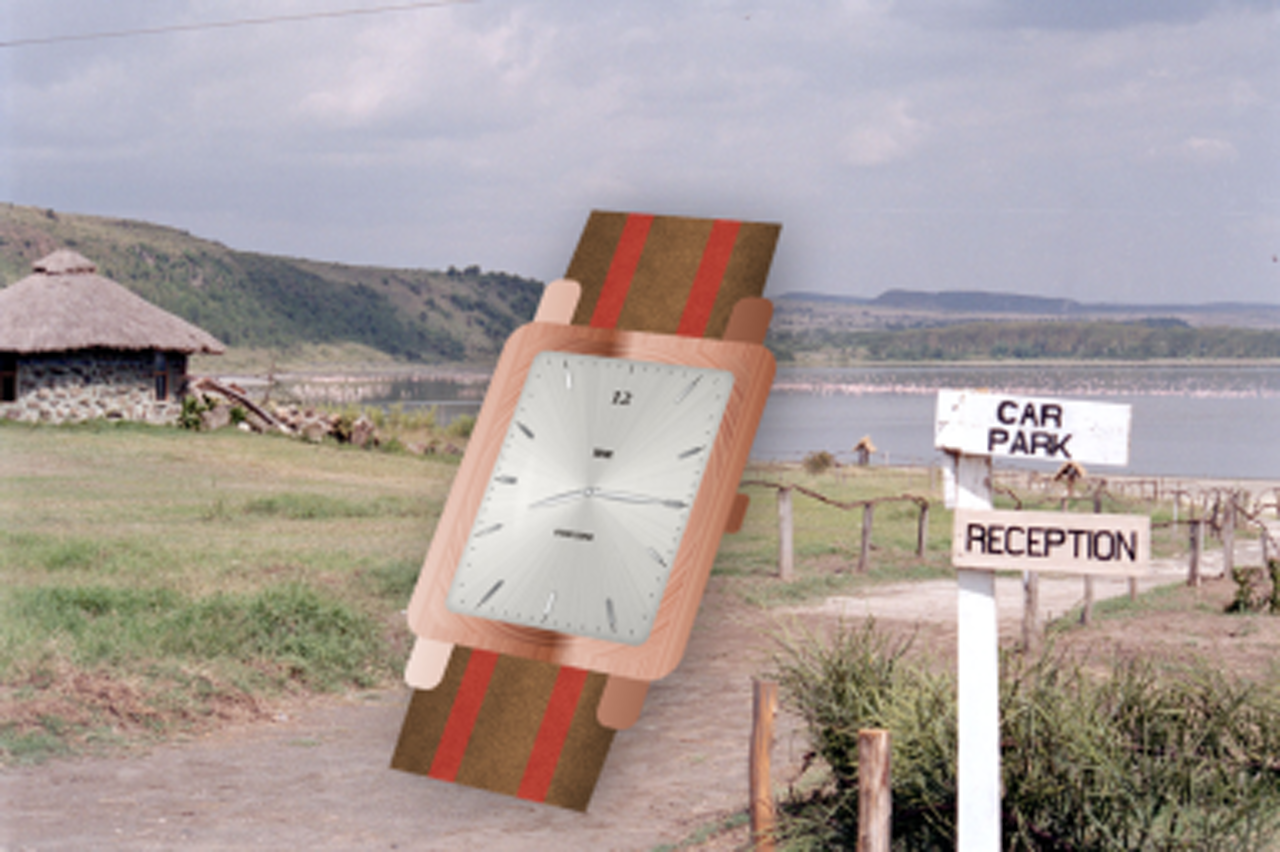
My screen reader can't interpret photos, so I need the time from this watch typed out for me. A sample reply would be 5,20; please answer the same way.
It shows 8,15
